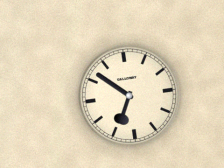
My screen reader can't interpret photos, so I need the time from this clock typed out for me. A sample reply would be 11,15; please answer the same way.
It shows 6,52
